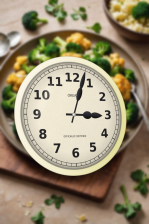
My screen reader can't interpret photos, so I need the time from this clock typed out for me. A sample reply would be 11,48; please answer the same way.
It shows 3,03
